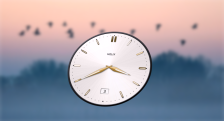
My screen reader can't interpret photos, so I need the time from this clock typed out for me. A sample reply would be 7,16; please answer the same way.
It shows 3,40
